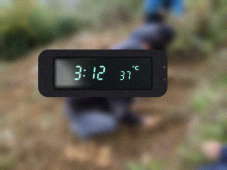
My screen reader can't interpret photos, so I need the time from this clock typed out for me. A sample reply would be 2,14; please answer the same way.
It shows 3,12
